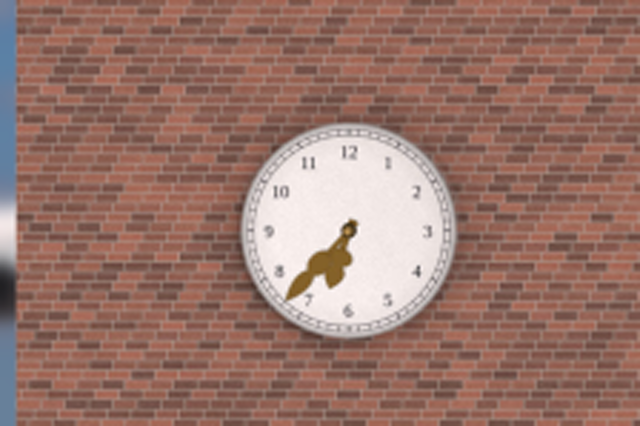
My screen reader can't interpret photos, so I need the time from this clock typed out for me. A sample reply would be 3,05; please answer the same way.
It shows 6,37
